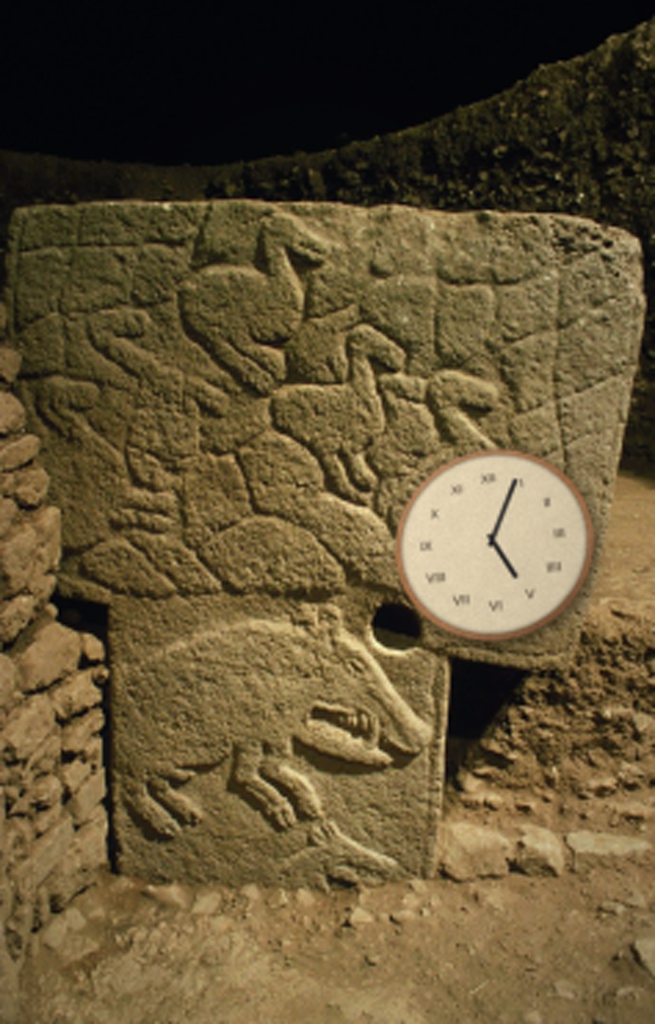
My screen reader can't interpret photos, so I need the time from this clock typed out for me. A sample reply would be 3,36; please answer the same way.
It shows 5,04
